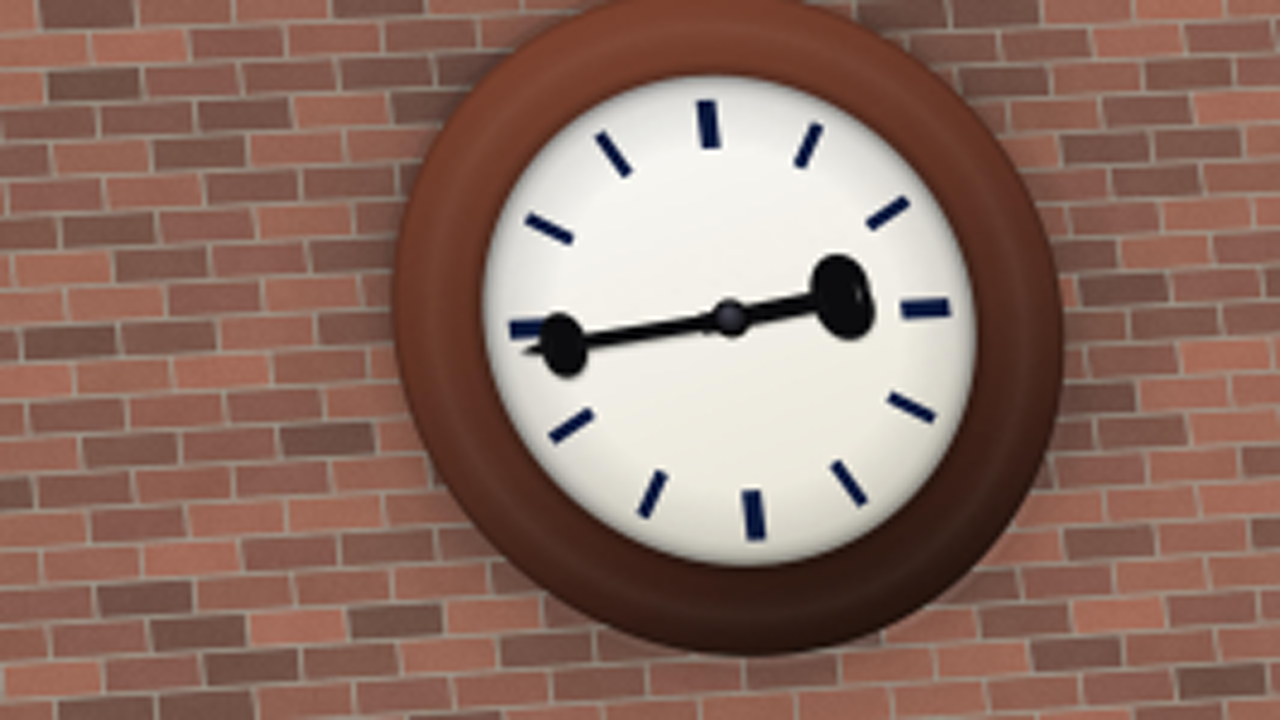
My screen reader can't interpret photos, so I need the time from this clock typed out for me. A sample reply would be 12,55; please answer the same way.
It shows 2,44
